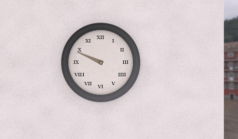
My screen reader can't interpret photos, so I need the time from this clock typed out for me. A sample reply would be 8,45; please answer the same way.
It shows 9,49
